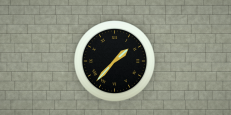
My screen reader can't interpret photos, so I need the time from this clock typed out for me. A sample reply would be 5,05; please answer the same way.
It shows 1,37
